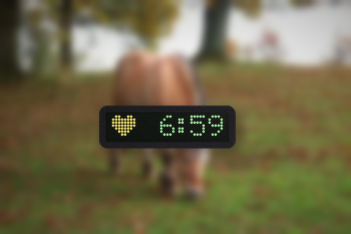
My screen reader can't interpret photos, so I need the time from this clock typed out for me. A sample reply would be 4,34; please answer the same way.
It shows 6,59
